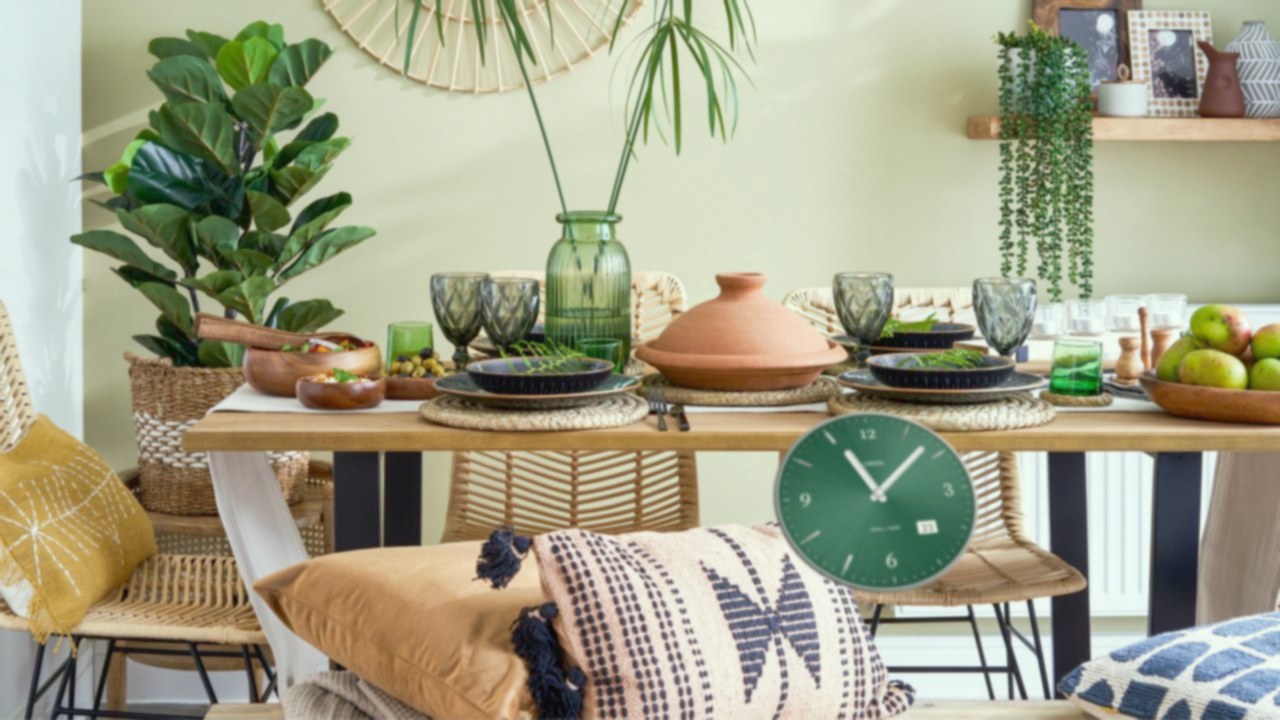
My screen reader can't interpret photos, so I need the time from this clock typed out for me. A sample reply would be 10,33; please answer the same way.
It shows 11,08
